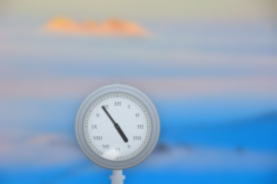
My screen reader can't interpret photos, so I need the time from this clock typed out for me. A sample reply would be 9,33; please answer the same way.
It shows 4,54
